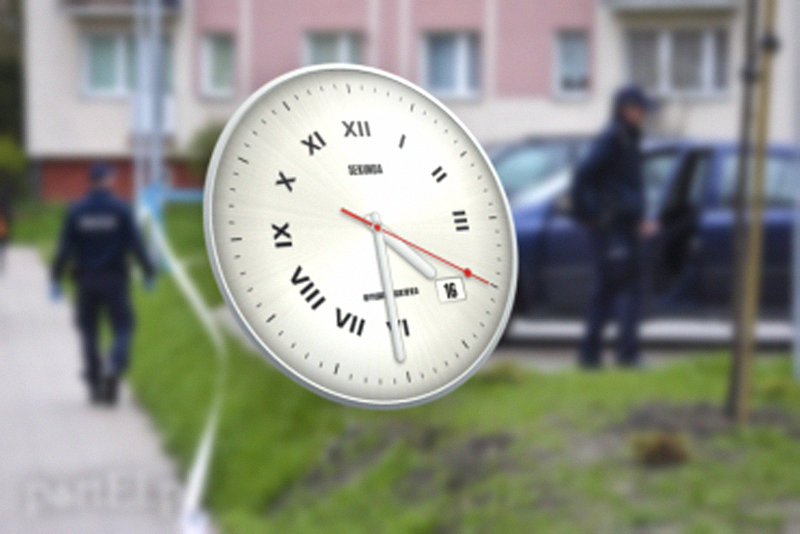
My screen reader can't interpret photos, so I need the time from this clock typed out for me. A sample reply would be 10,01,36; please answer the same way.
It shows 4,30,20
